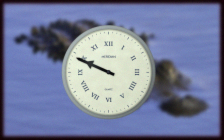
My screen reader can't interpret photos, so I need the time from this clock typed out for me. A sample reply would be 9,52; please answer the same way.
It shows 9,49
